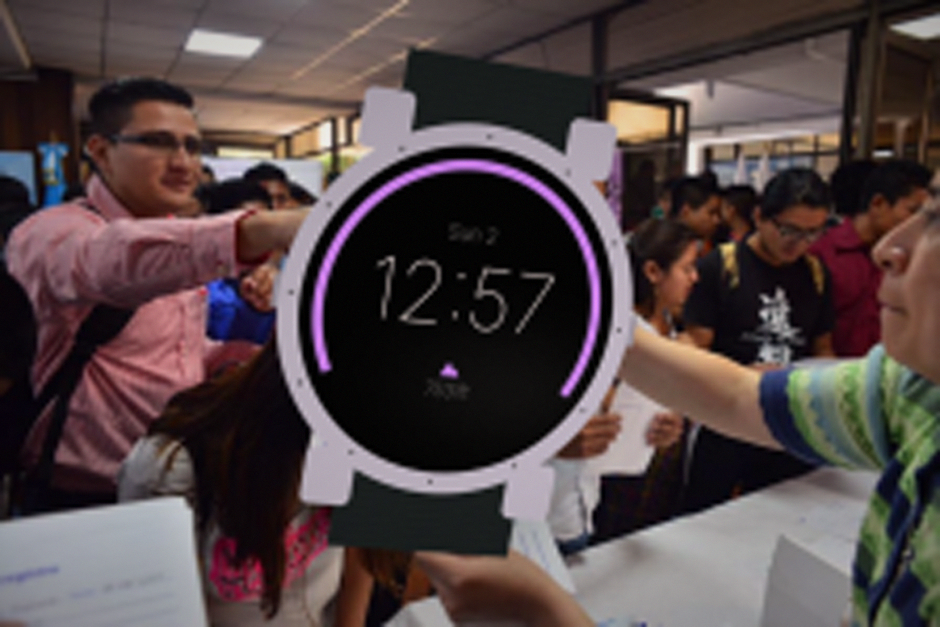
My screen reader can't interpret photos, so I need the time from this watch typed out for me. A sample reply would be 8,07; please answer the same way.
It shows 12,57
